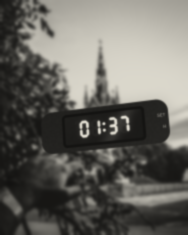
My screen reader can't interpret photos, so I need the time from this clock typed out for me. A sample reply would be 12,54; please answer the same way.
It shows 1,37
